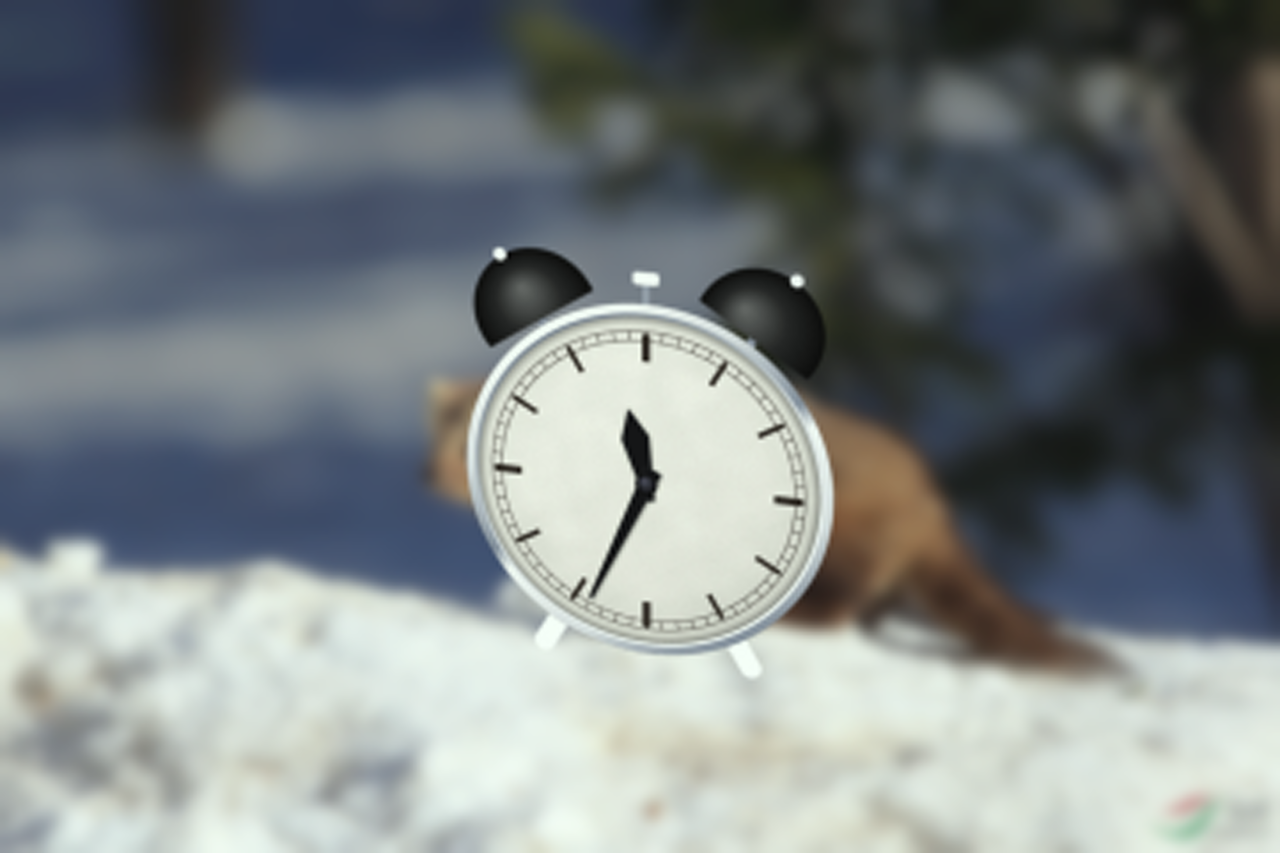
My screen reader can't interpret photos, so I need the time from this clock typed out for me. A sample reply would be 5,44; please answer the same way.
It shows 11,34
